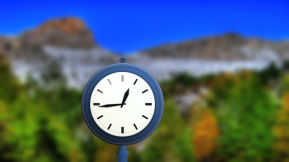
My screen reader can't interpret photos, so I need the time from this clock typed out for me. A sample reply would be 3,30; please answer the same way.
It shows 12,44
